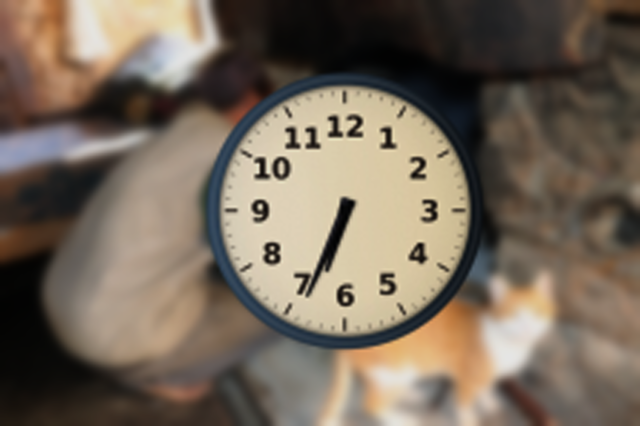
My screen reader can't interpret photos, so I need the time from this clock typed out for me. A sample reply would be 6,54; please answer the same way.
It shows 6,34
